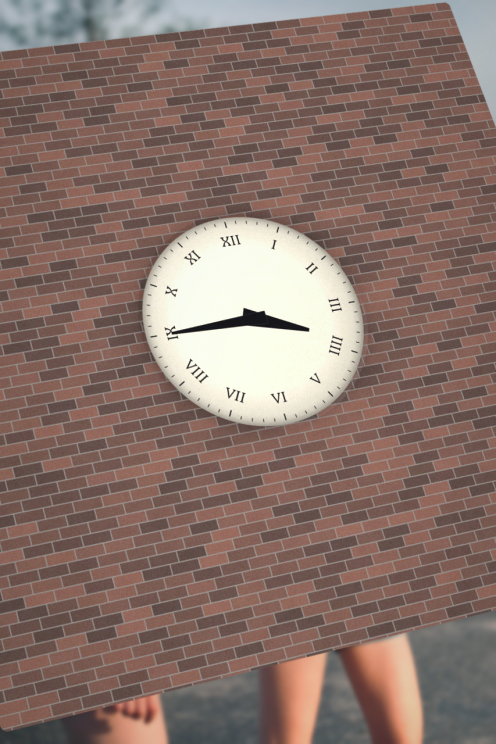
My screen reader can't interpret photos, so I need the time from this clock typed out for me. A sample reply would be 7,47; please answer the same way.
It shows 3,45
